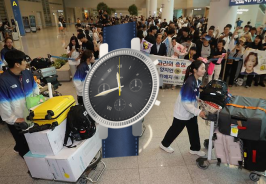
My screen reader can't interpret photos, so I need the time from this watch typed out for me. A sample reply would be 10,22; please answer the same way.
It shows 11,43
